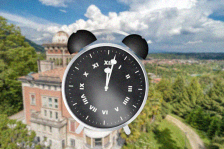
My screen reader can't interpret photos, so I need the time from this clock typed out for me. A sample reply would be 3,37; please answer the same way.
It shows 12,02
